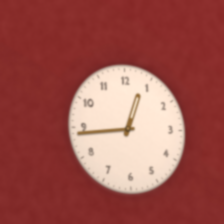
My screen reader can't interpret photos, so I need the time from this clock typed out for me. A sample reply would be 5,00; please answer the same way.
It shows 12,44
